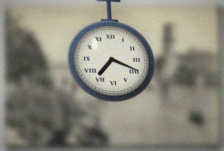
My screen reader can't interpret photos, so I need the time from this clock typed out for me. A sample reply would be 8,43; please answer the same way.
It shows 7,19
